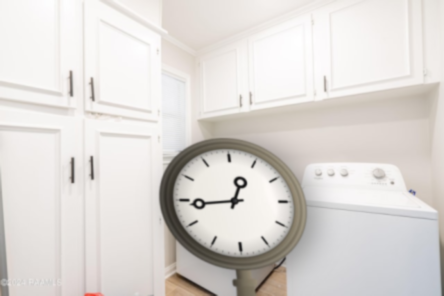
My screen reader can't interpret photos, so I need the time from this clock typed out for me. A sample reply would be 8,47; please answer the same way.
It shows 12,44
